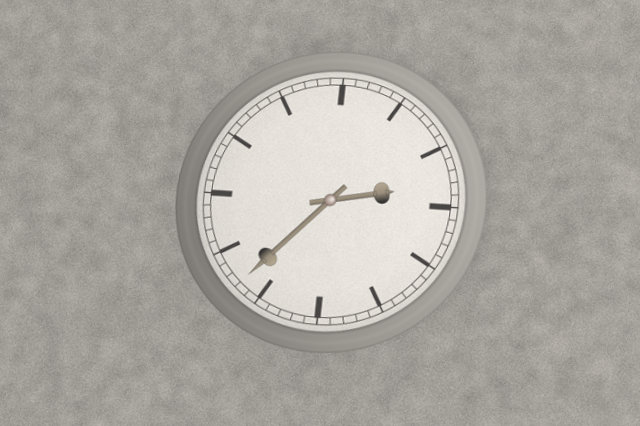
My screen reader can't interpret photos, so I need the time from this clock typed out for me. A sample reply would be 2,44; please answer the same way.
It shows 2,37
